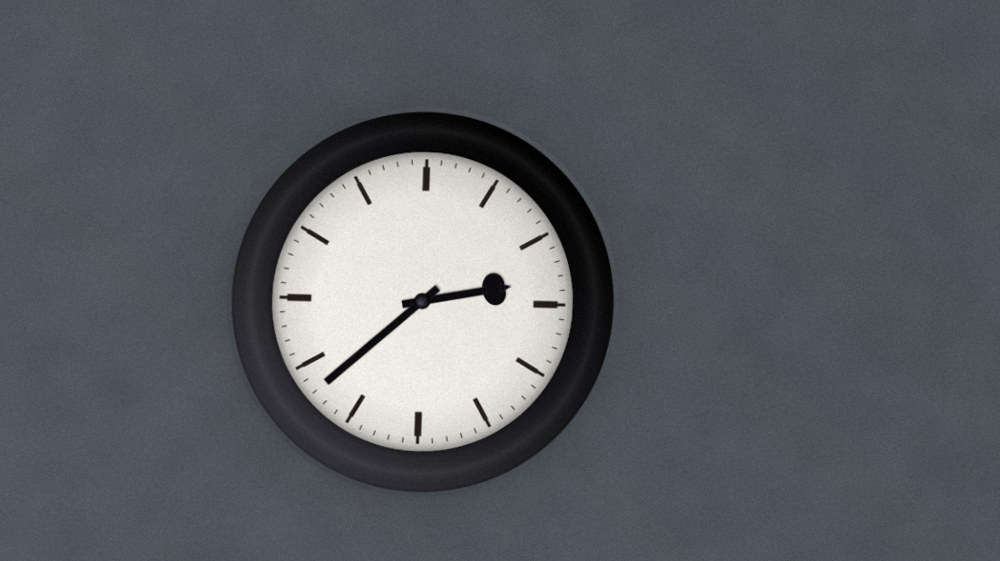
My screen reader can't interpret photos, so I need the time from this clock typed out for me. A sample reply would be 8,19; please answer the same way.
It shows 2,38
